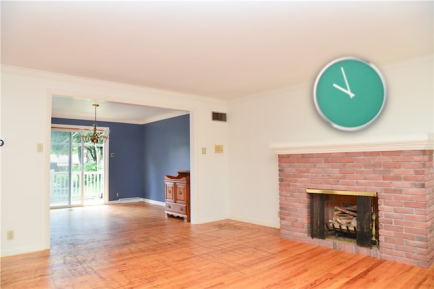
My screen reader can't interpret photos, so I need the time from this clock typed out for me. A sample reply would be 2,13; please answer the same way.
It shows 9,57
